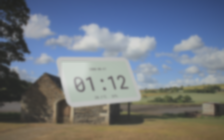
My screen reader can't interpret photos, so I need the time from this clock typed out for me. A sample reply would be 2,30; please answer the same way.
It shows 1,12
